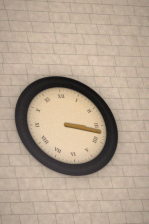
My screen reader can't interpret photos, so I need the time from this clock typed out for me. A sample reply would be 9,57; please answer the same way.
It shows 3,17
